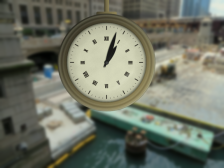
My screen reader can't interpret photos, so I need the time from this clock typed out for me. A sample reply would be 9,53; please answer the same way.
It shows 1,03
